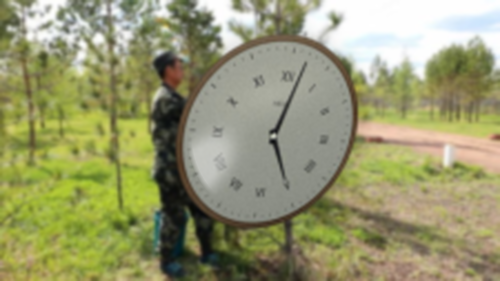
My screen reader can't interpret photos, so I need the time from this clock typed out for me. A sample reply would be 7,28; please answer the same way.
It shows 5,02
